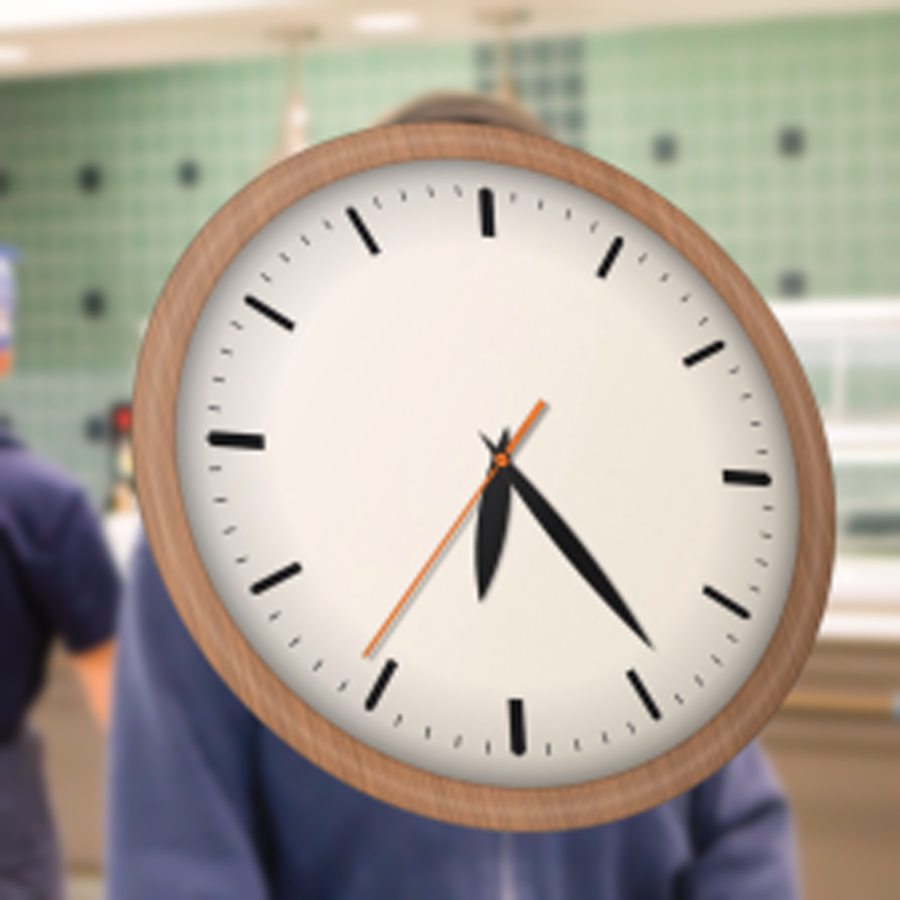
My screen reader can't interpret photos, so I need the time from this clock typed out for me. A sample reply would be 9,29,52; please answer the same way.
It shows 6,23,36
